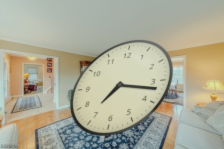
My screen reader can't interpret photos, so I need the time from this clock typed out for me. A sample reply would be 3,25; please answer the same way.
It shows 7,17
